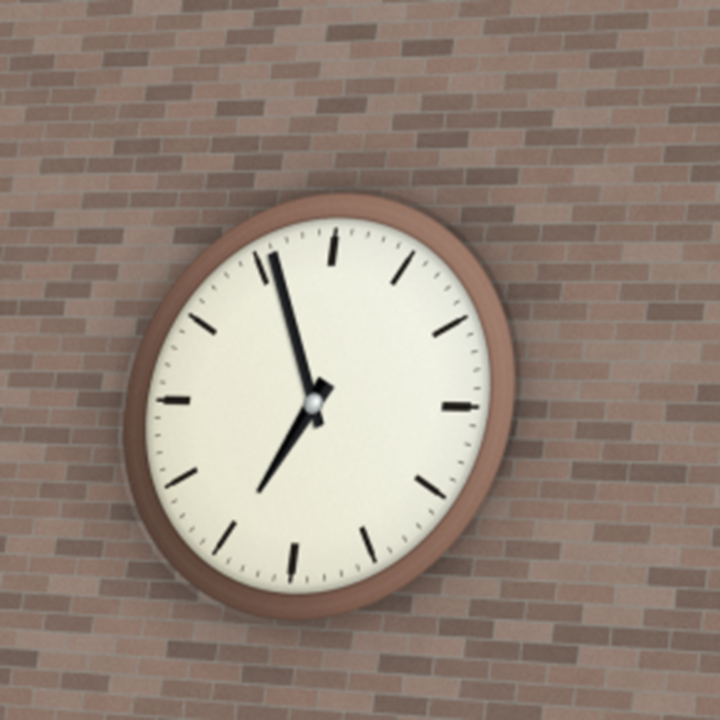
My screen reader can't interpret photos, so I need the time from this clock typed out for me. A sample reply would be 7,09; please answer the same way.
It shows 6,56
